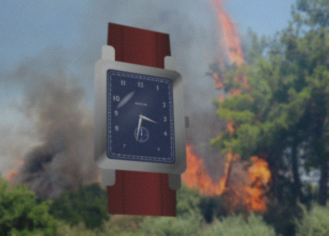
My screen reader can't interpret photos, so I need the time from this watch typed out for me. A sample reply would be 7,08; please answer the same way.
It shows 3,32
